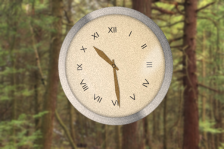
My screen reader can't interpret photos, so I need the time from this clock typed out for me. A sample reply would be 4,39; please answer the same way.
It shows 10,29
